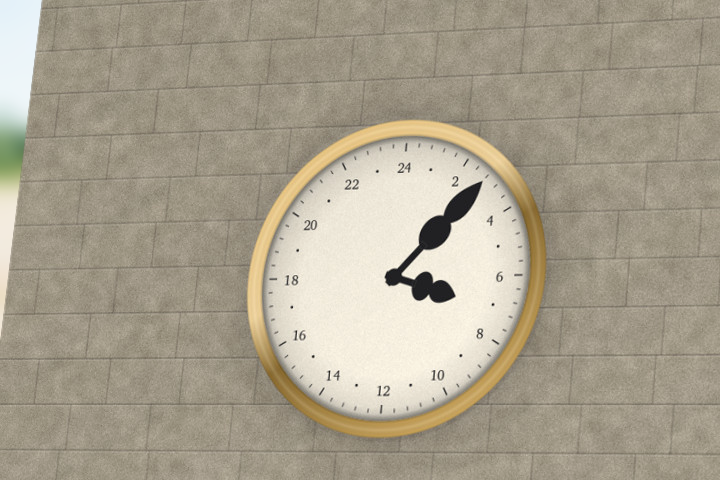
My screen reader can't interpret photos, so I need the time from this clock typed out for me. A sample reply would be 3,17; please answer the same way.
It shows 7,07
